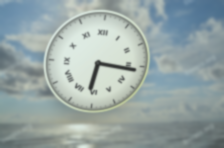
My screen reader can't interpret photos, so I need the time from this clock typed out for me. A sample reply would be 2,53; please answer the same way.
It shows 6,16
